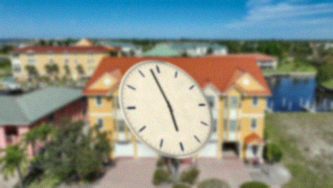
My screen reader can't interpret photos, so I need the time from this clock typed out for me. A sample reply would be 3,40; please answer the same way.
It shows 5,58
